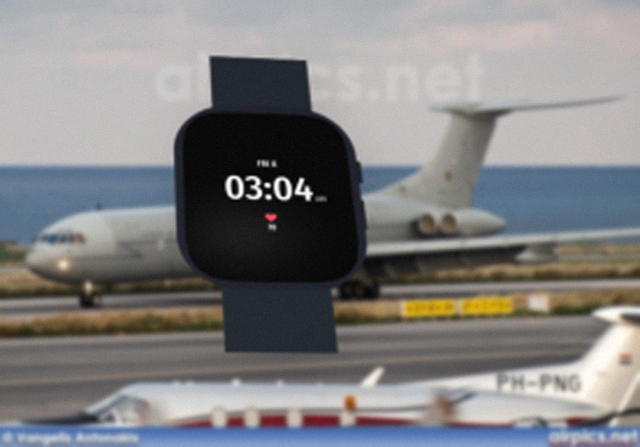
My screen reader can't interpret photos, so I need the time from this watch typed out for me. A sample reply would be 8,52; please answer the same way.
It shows 3,04
